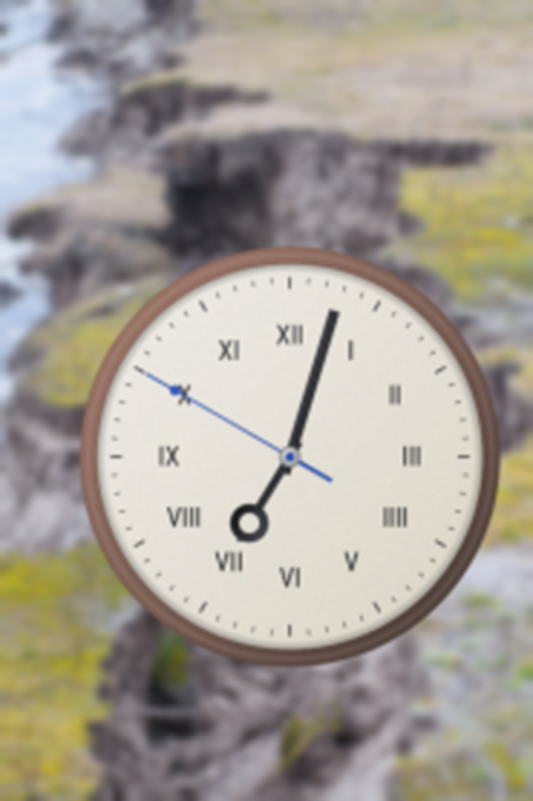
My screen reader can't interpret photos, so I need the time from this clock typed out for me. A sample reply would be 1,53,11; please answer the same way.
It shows 7,02,50
